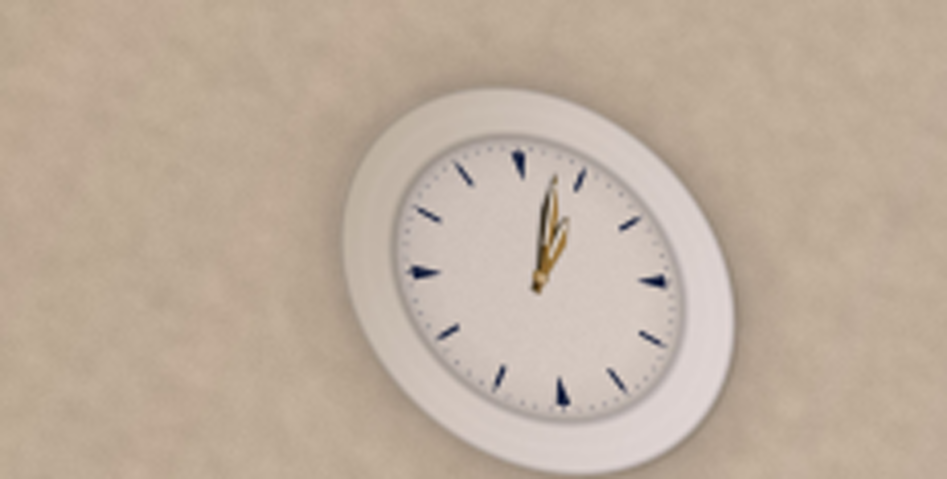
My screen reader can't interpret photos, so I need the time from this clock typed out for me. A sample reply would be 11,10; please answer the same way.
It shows 1,03
